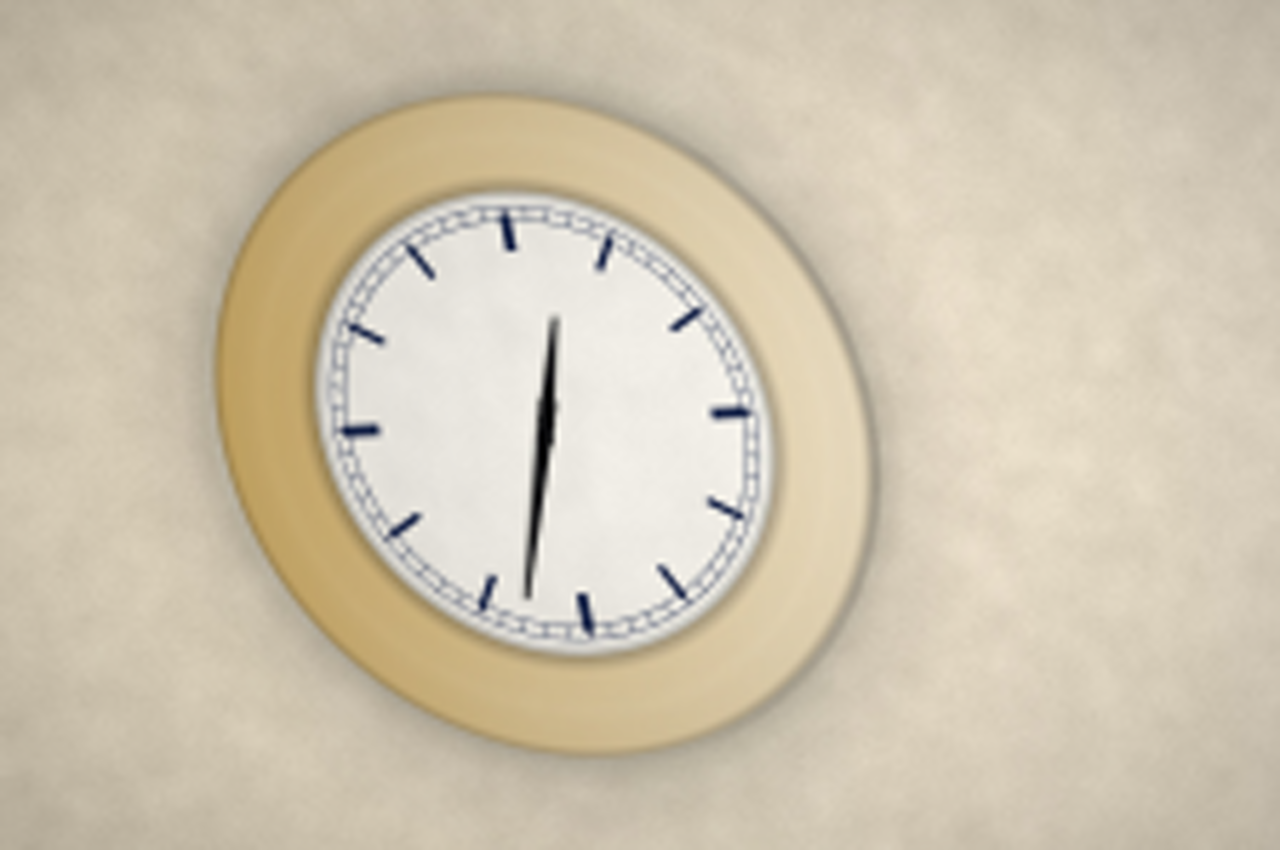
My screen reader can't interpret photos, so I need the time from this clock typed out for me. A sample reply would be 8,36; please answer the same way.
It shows 12,33
